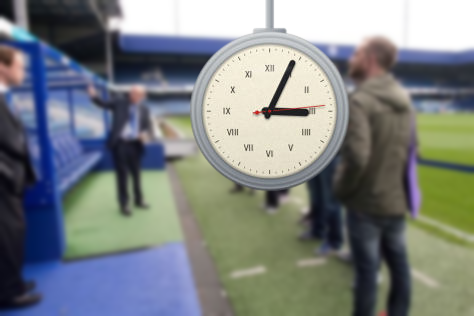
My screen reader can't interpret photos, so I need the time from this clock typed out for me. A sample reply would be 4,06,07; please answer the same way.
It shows 3,04,14
